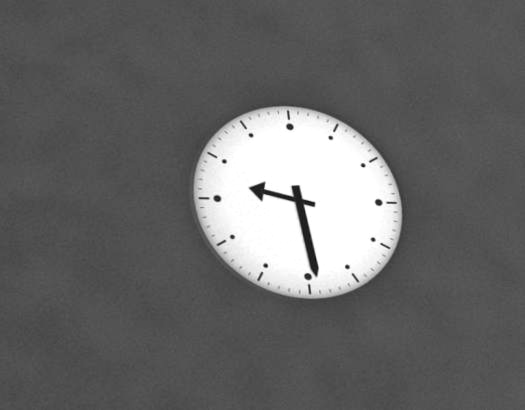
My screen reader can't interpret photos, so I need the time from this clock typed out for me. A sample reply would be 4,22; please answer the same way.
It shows 9,29
